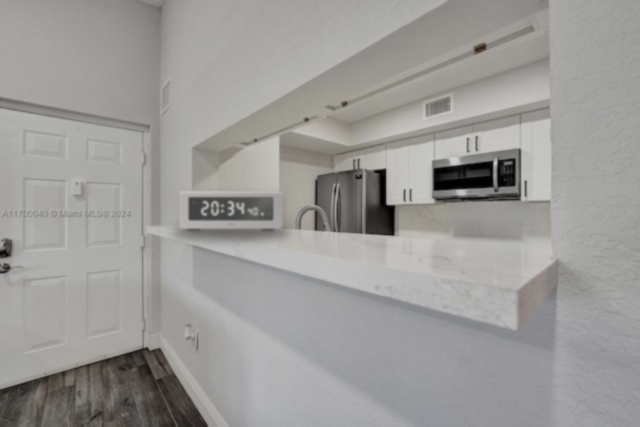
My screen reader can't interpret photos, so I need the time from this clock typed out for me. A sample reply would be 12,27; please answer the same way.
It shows 20,34
